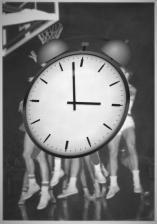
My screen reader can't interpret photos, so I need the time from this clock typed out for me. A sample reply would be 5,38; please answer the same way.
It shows 2,58
